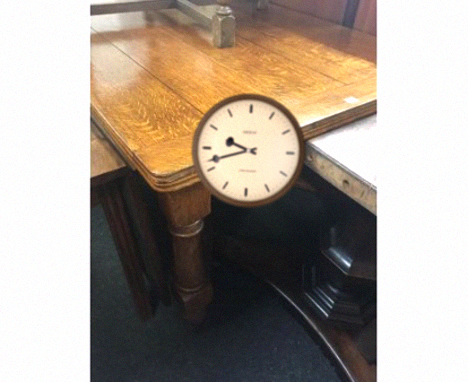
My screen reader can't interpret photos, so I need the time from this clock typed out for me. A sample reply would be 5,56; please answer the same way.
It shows 9,42
